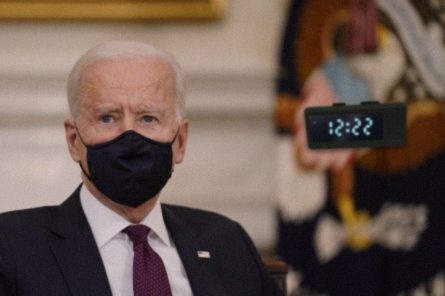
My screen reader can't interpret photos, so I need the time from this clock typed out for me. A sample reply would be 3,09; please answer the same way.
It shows 12,22
